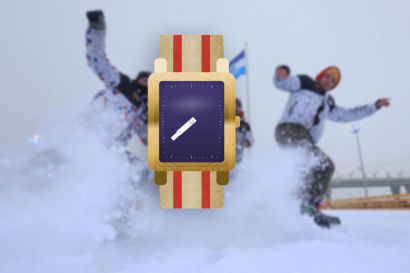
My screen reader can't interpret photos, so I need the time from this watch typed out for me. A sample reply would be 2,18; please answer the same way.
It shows 7,38
